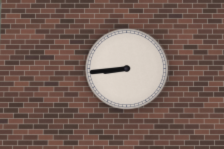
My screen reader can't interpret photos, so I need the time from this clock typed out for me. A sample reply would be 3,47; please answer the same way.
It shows 8,44
